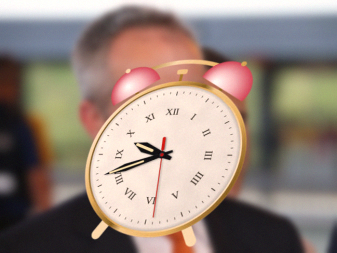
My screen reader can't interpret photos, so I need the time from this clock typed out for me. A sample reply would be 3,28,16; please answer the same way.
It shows 9,41,29
